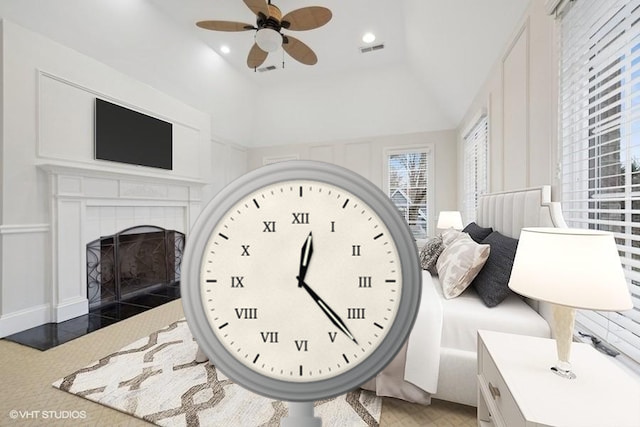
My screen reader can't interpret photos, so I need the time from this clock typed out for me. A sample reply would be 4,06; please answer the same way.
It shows 12,23
